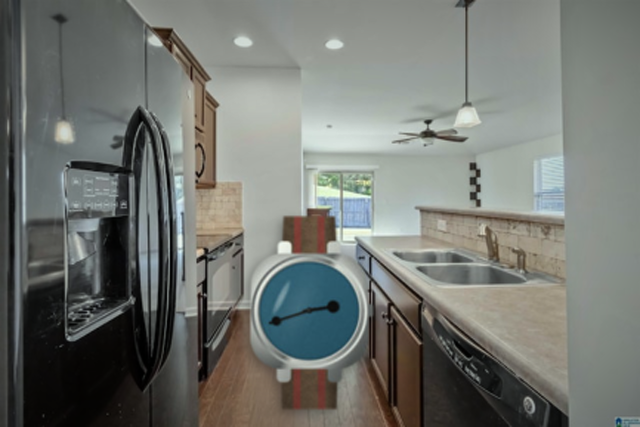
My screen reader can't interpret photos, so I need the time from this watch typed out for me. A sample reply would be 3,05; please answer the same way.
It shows 2,42
